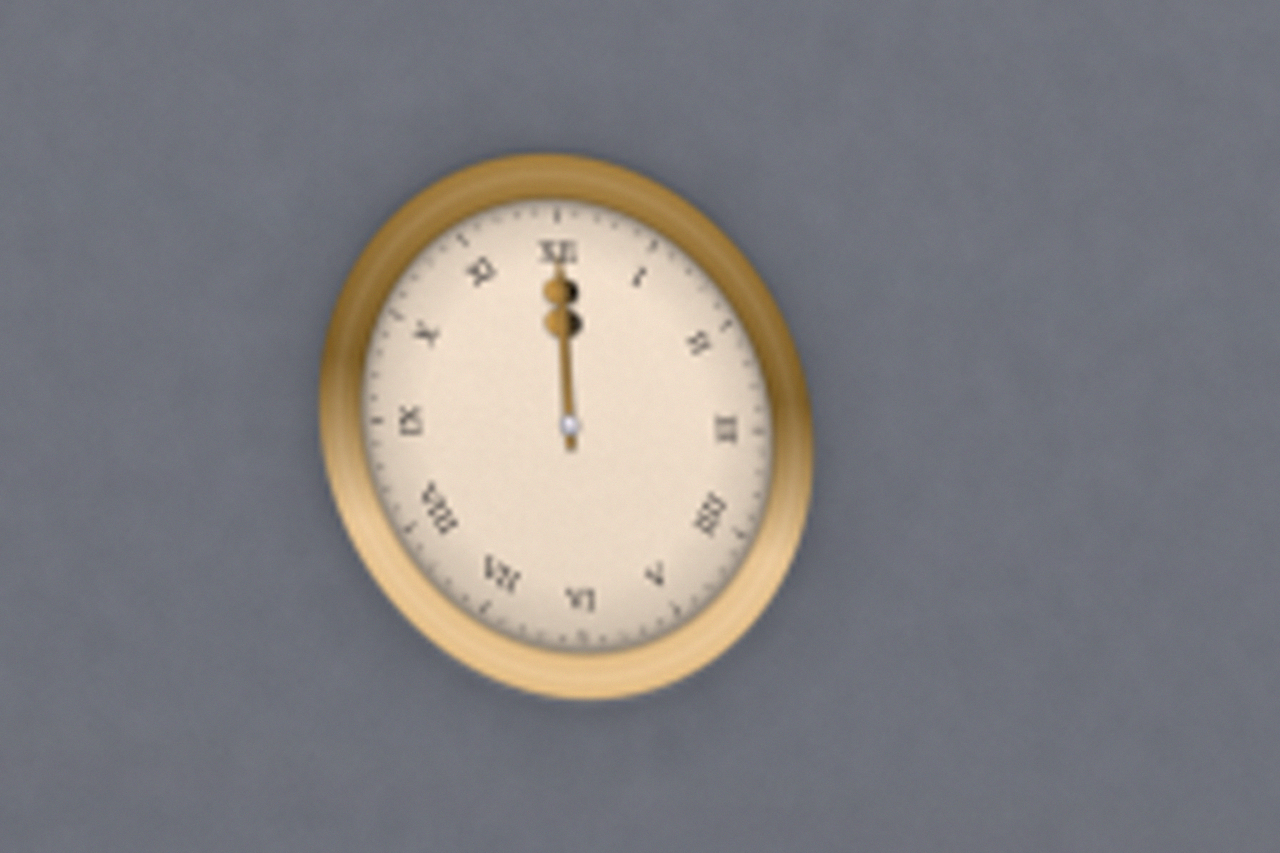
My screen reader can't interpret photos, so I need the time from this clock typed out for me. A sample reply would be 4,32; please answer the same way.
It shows 12,00
